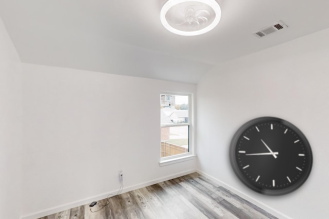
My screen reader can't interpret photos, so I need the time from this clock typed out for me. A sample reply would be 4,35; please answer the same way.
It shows 10,44
